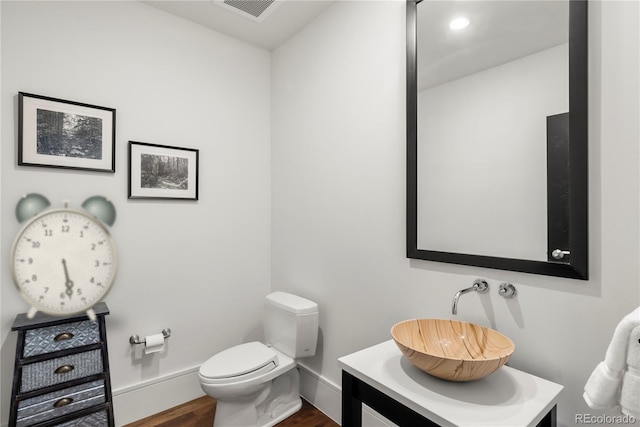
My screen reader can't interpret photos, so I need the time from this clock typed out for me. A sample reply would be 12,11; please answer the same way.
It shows 5,28
